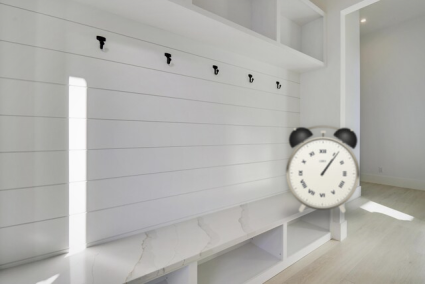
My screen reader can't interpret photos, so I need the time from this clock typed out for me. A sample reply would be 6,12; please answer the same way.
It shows 1,06
